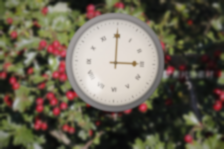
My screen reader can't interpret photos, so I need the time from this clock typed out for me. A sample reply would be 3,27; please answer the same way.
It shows 3,00
